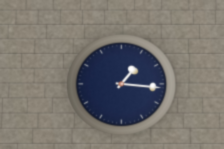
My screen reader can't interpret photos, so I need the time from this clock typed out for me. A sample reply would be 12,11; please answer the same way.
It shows 1,16
